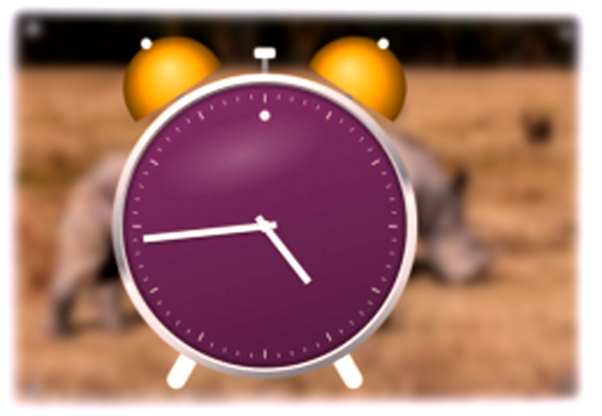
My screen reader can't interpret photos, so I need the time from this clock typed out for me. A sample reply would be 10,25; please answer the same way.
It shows 4,44
